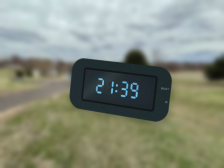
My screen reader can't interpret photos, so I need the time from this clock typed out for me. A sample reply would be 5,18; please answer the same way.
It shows 21,39
